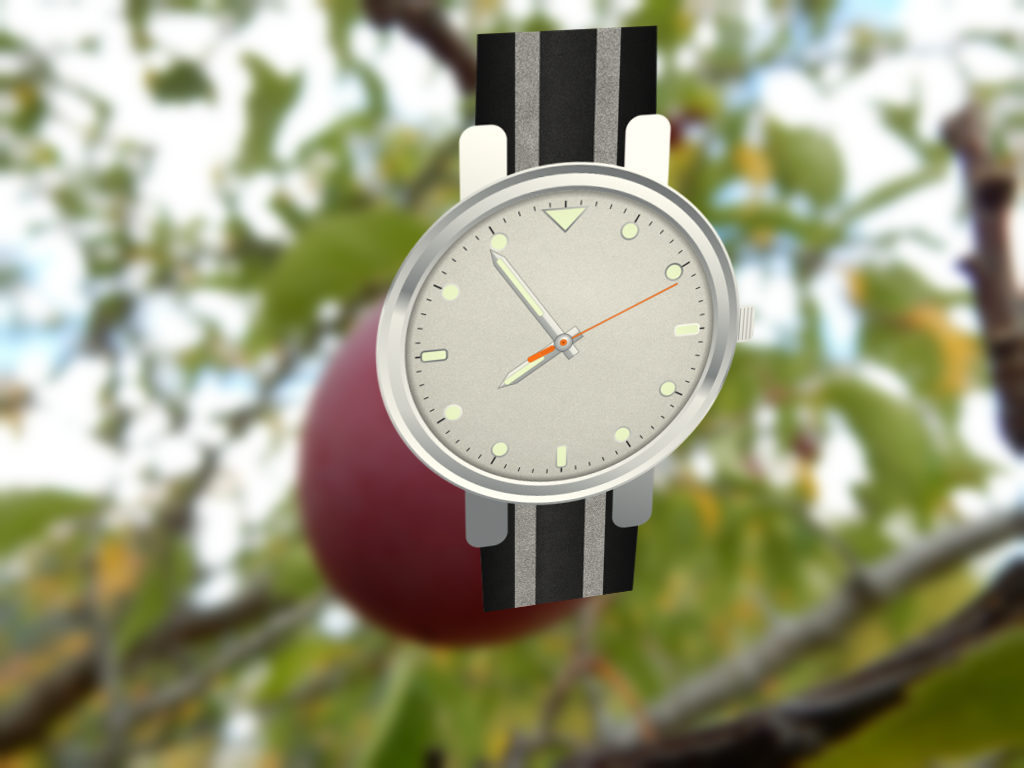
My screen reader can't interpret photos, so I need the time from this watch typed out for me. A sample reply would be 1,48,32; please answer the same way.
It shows 7,54,11
